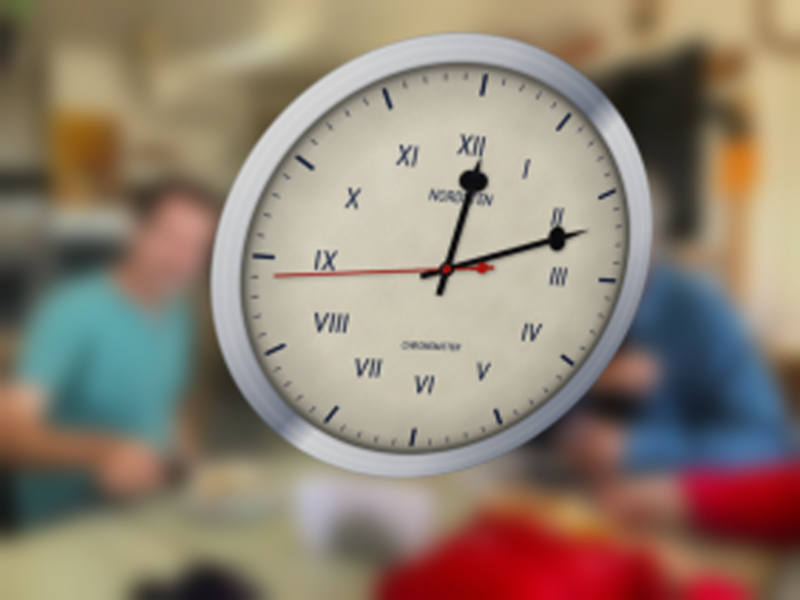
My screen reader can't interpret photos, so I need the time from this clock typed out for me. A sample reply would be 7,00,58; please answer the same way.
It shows 12,11,44
